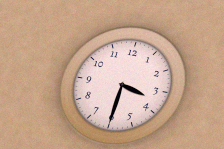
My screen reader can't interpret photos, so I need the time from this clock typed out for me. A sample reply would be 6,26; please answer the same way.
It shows 3,30
